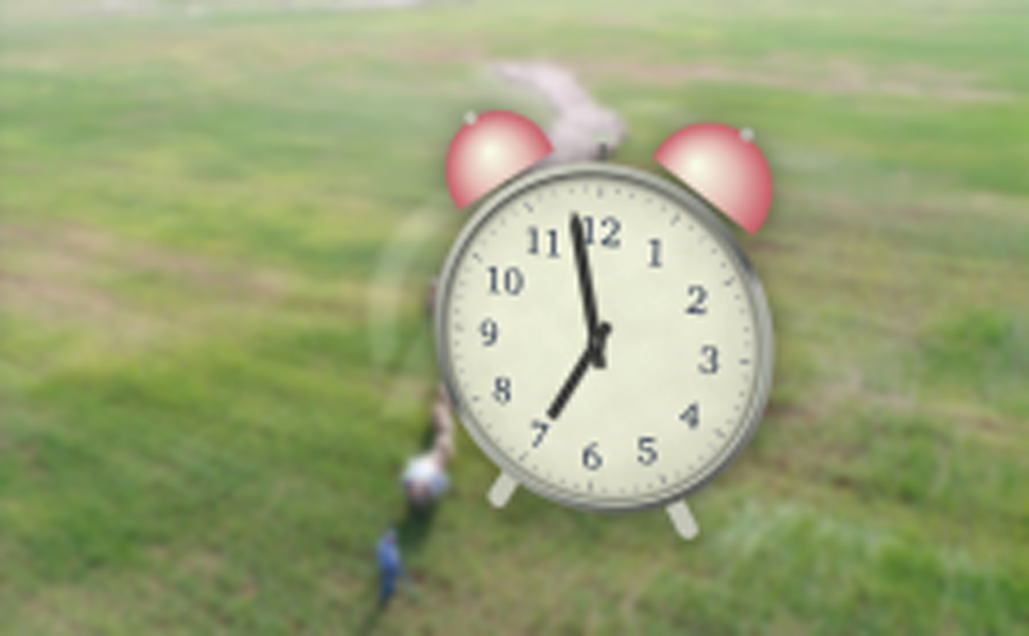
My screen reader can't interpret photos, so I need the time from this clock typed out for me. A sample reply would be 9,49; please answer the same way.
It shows 6,58
